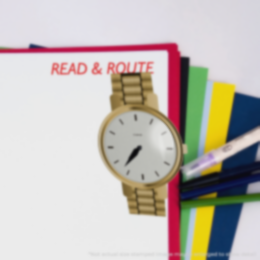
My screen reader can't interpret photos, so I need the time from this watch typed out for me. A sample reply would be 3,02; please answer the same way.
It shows 7,37
